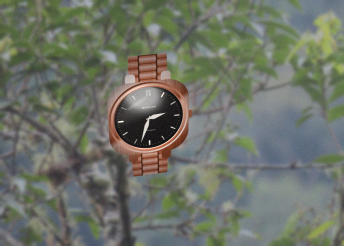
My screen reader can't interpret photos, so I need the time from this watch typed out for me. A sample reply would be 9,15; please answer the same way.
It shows 2,33
